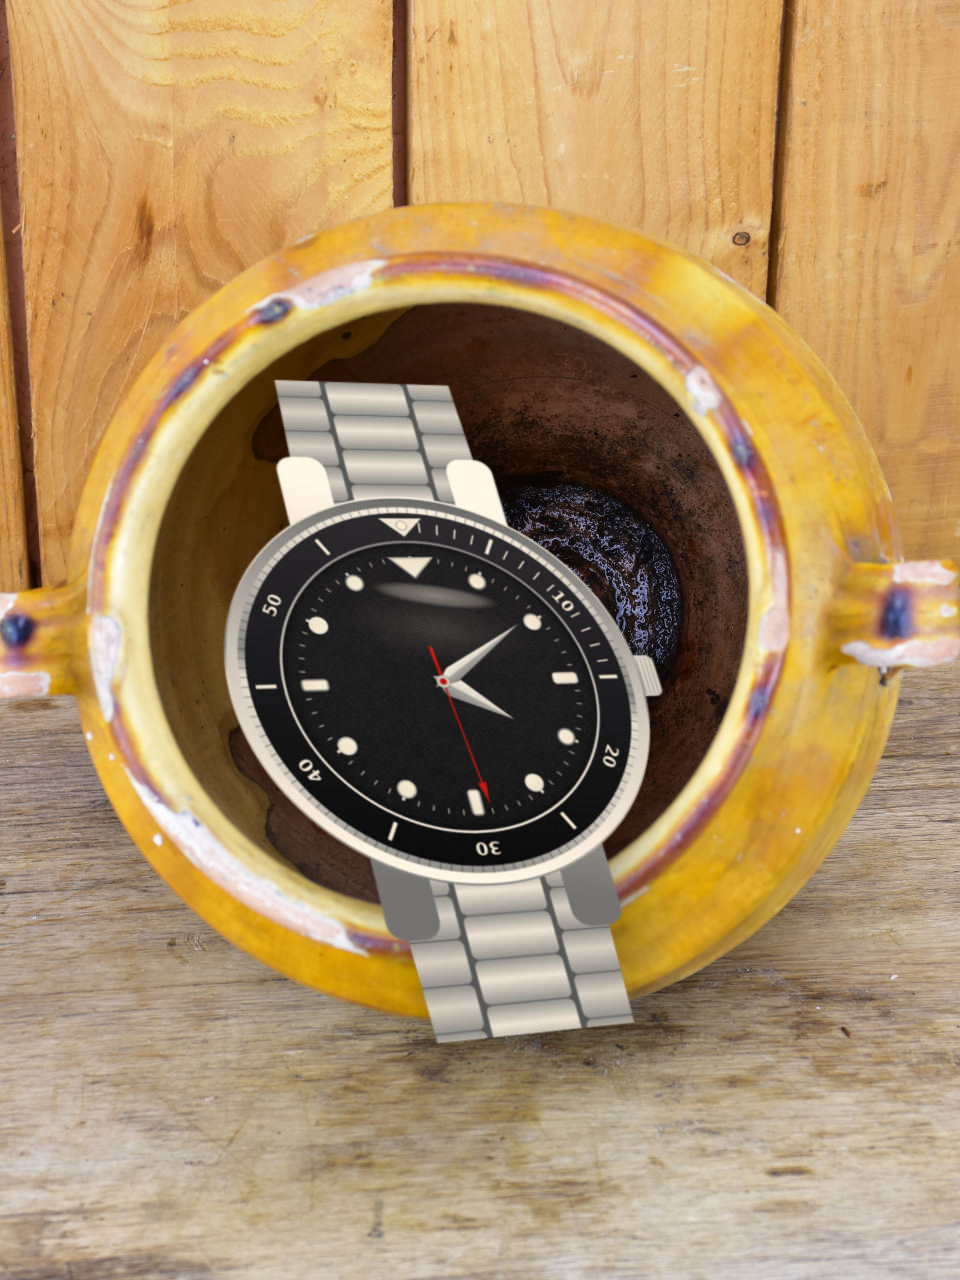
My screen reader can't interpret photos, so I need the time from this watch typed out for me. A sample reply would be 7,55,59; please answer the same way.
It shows 4,09,29
